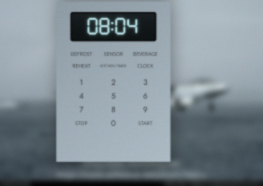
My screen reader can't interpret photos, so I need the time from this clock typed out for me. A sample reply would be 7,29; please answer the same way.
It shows 8,04
